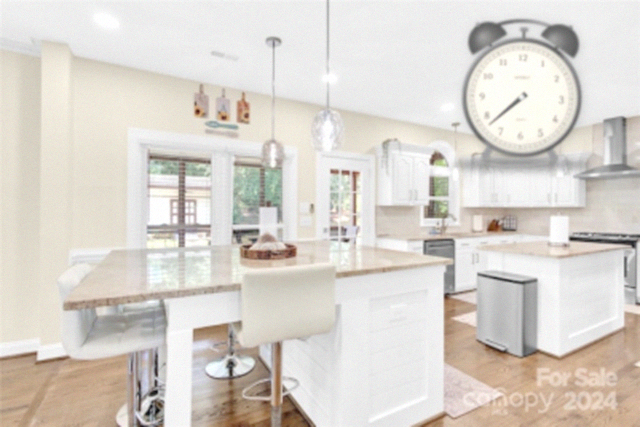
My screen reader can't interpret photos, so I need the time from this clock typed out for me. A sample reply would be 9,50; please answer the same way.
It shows 7,38
